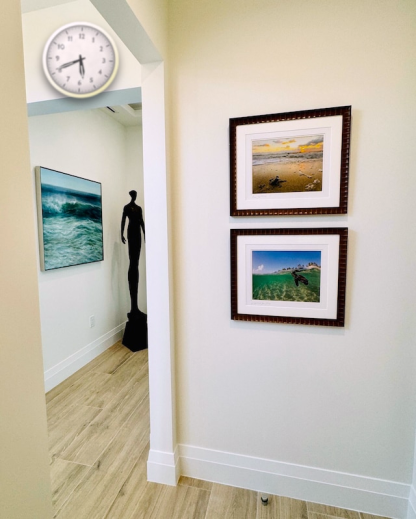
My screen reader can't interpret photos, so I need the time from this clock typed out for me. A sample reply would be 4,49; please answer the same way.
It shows 5,41
